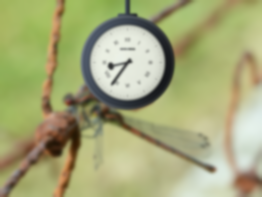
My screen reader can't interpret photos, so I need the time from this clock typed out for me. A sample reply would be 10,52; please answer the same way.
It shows 8,36
